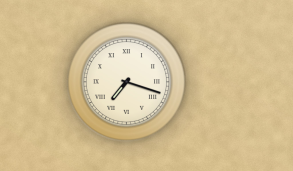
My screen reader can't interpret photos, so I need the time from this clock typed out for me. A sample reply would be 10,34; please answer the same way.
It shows 7,18
